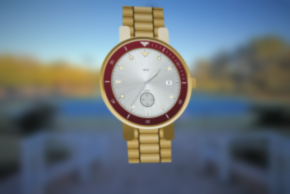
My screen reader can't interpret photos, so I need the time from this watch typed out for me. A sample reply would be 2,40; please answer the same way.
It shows 1,36
